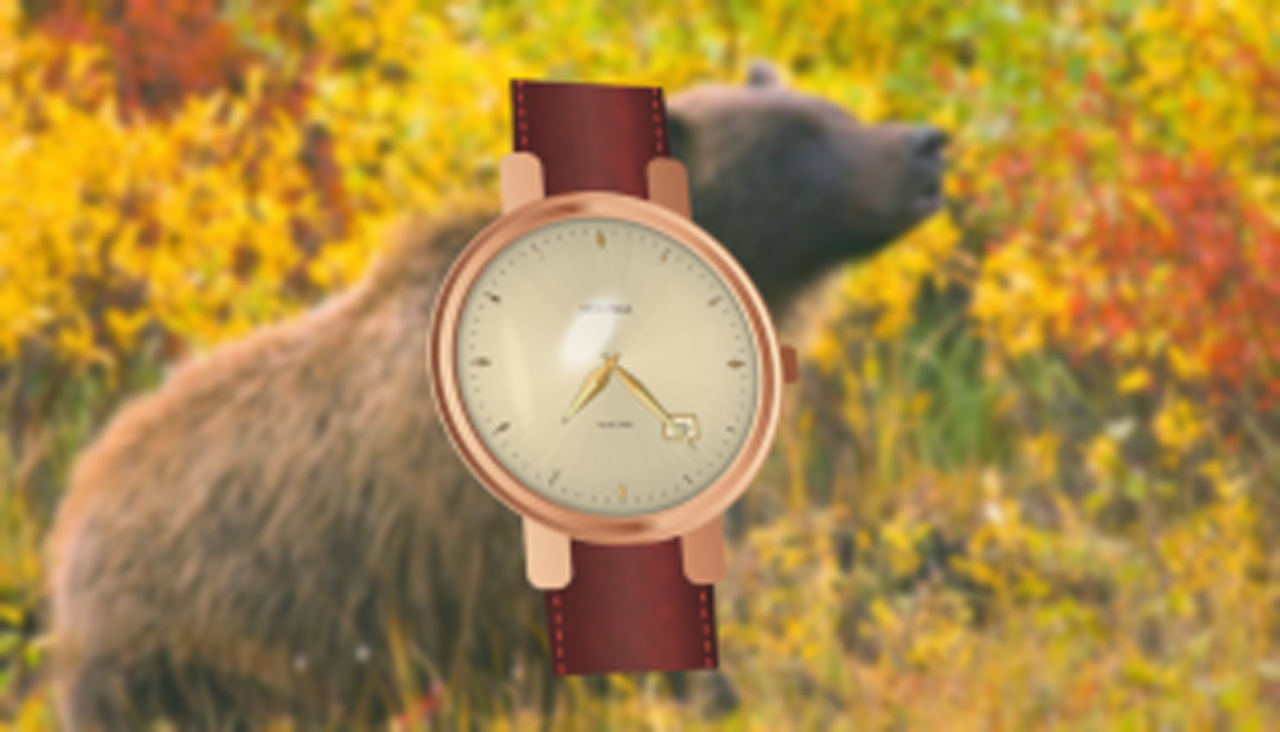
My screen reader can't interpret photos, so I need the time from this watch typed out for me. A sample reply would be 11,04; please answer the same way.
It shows 7,23
